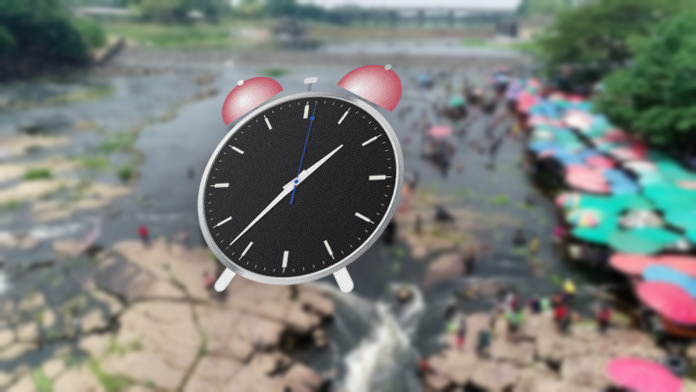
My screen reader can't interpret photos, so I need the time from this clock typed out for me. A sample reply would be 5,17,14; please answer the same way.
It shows 1,37,01
